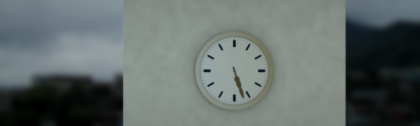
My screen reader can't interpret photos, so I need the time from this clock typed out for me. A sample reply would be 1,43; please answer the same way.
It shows 5,27
